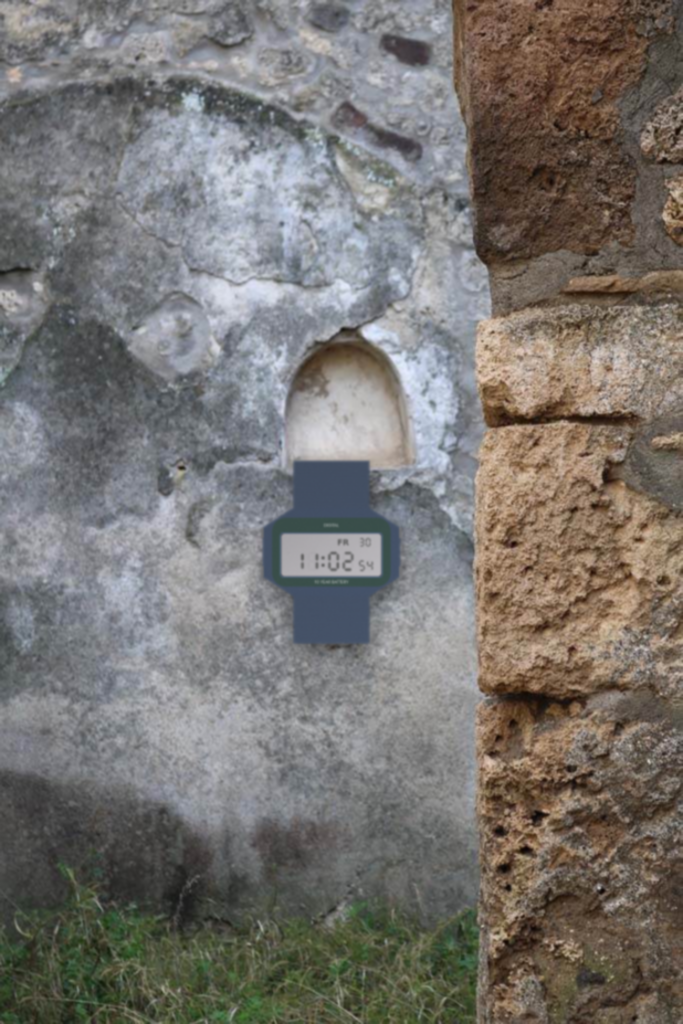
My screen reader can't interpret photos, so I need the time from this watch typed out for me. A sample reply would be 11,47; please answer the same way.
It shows 11,02
